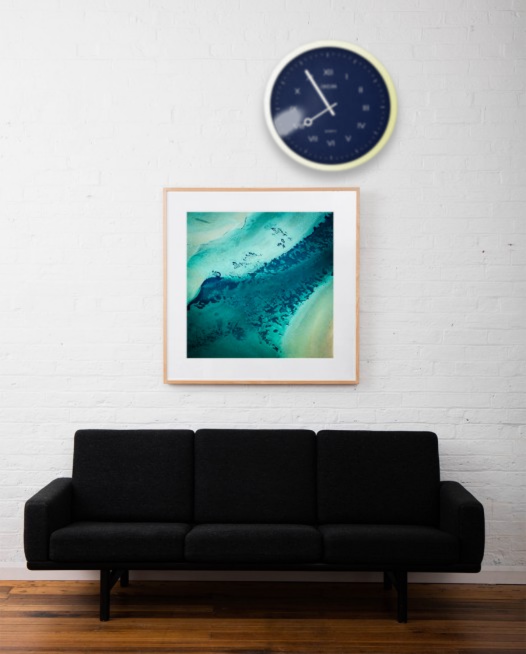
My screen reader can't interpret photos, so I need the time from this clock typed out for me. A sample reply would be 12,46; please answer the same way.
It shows 7,55
